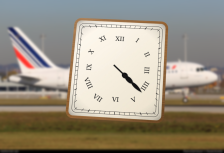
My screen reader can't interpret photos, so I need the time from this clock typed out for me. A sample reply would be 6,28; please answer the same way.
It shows 4,22
